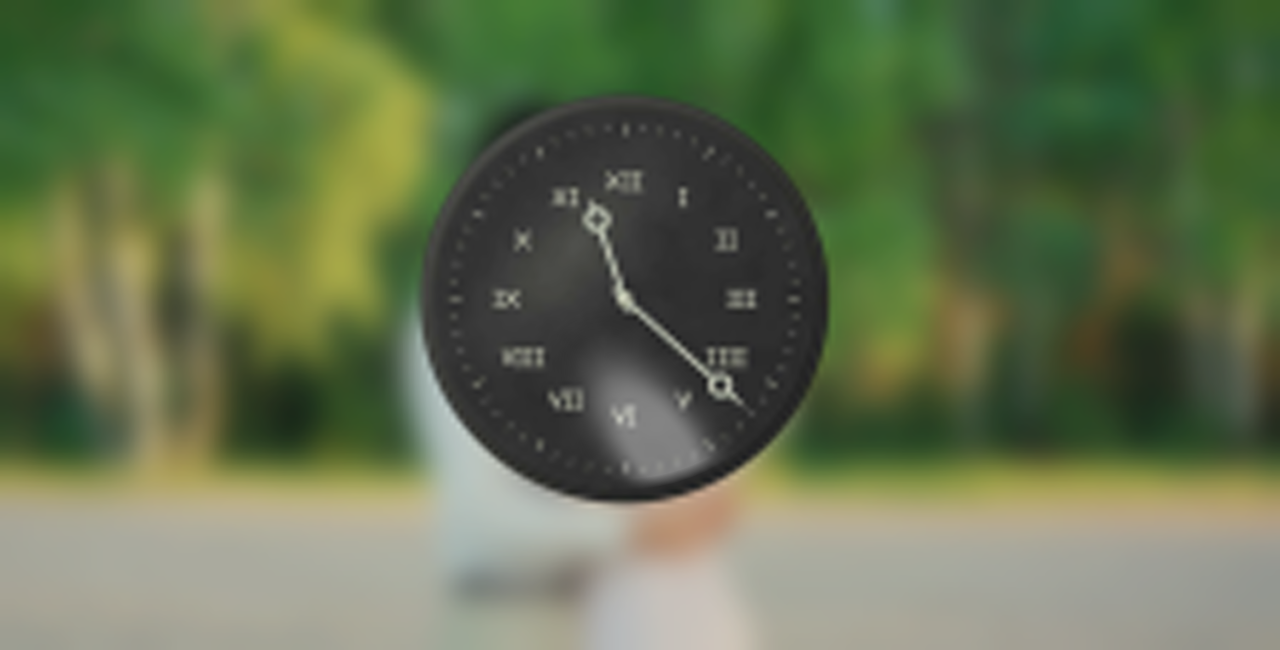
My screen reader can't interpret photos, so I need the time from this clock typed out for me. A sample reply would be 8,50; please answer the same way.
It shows 11,22
